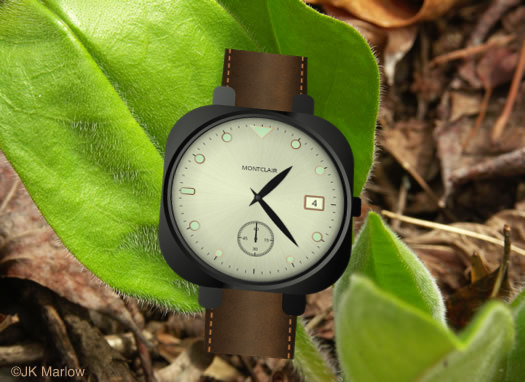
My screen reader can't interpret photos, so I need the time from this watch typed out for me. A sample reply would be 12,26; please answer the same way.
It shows 1,23
